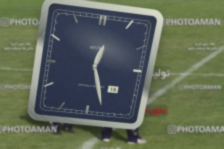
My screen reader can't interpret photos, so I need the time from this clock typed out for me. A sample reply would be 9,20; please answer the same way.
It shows 12,27
